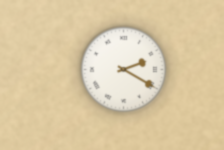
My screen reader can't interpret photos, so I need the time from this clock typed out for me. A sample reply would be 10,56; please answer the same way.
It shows 2,20
